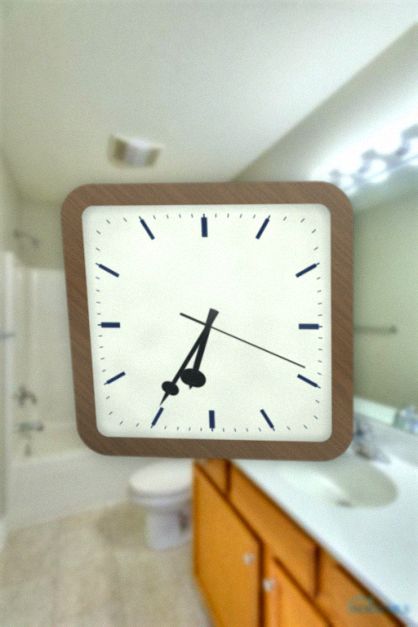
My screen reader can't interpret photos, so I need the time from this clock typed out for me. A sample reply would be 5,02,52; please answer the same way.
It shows 6,35,19
